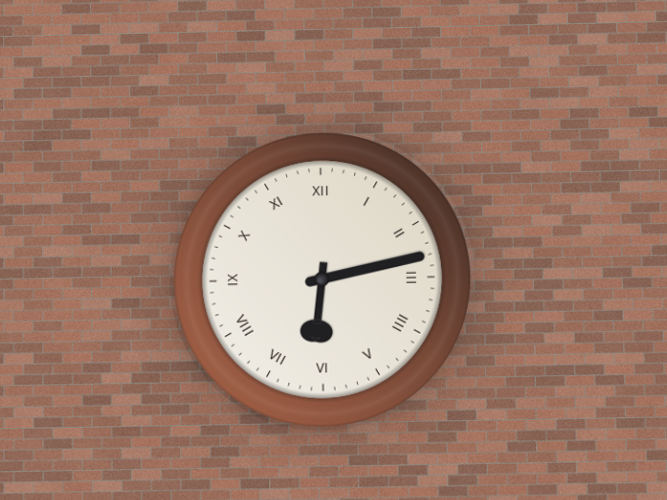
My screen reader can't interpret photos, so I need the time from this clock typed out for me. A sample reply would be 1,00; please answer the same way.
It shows 6,13
